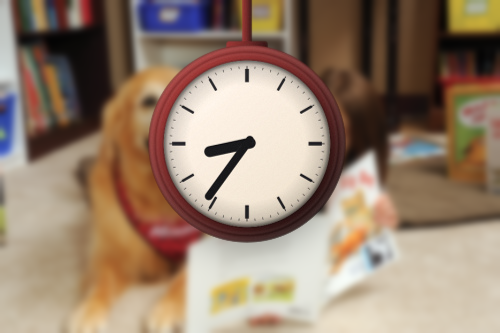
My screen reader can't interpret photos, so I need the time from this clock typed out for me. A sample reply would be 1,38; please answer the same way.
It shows 8,36
